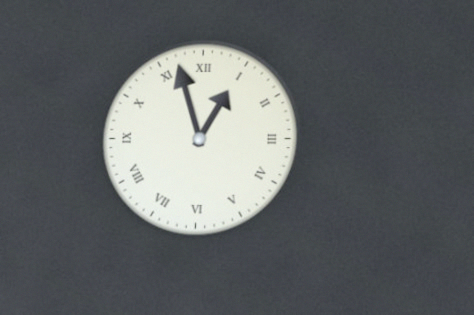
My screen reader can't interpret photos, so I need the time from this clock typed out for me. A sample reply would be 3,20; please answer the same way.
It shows 12,57
